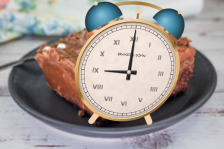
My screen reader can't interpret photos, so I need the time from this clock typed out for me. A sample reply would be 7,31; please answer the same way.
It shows 9,00
